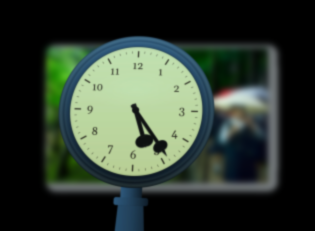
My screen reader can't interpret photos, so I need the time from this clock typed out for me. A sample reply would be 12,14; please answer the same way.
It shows 5,24
